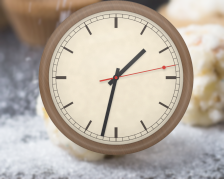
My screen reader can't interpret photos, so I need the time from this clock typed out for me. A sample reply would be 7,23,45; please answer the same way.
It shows 1,32,13
